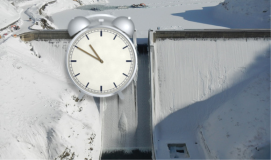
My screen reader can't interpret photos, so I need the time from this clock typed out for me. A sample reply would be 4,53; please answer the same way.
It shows 10,50
